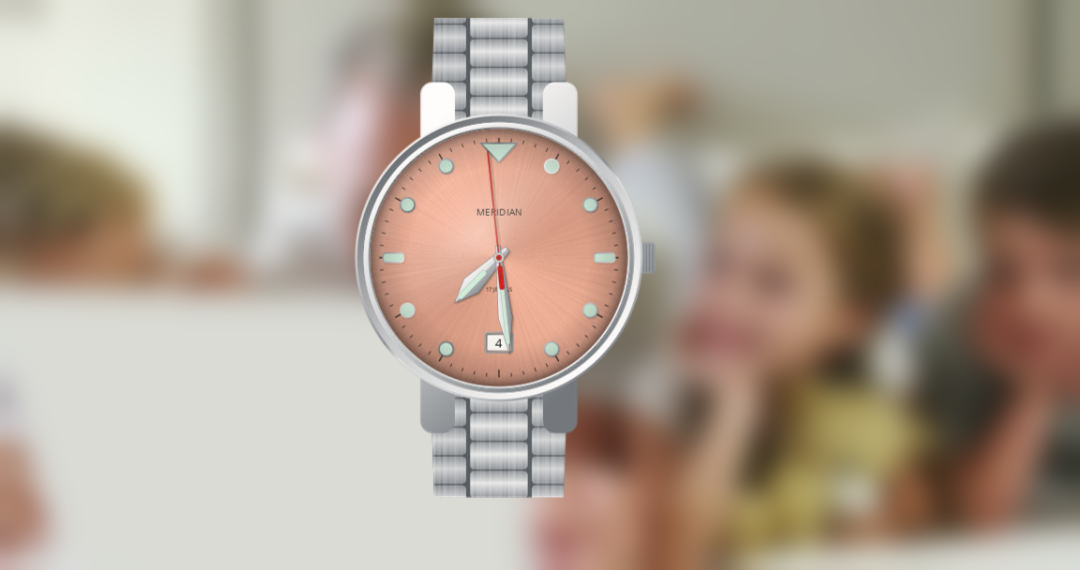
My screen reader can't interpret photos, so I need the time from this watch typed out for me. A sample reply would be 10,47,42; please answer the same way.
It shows 7,28,59
